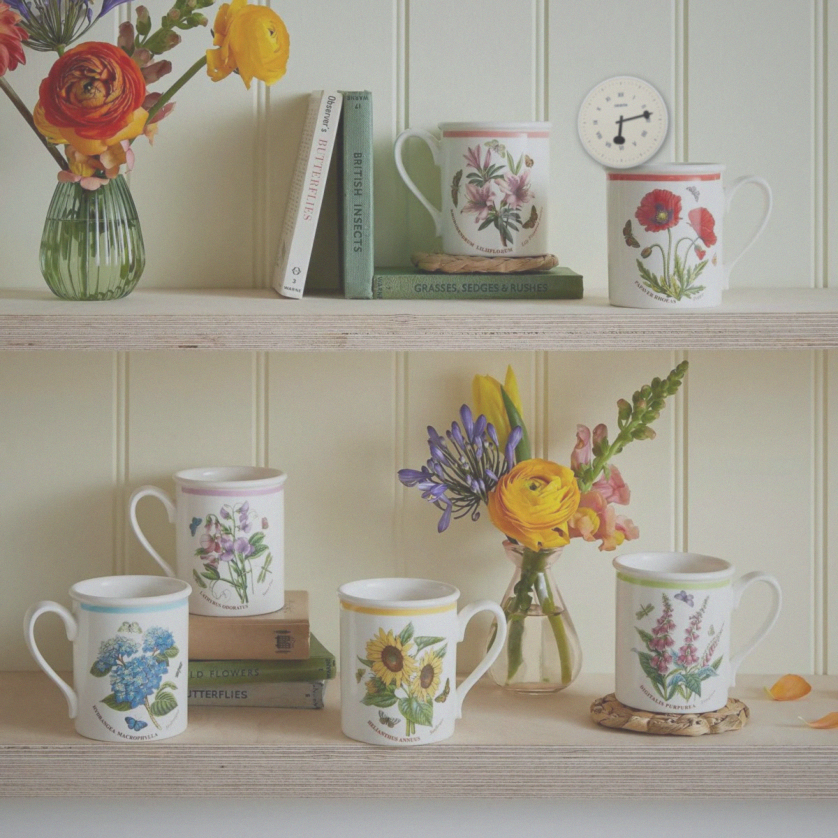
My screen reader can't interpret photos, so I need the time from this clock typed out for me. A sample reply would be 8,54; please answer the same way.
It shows 6,13
